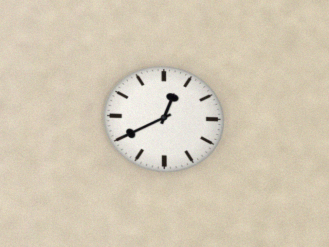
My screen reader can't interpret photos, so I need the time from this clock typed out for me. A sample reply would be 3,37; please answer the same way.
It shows 12,40
